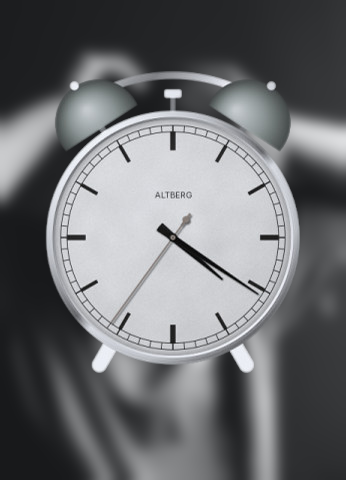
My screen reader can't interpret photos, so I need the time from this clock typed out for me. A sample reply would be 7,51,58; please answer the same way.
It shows 4,20,36
